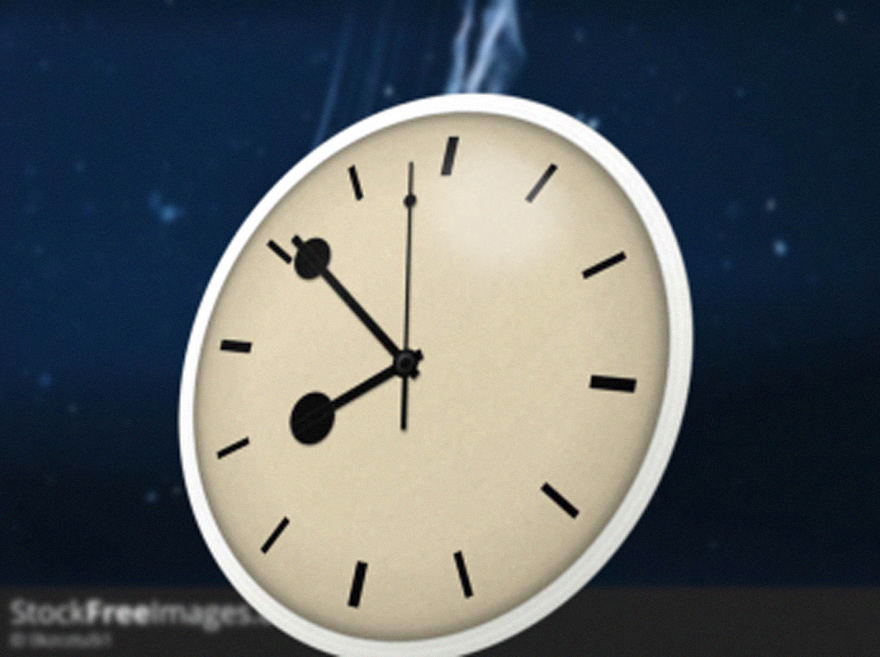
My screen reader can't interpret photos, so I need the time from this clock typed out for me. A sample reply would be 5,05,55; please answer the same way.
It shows 7,50,58
